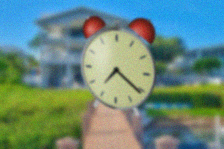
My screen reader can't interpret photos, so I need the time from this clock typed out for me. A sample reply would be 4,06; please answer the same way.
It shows 7,21
